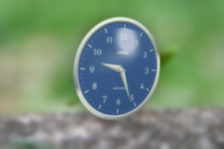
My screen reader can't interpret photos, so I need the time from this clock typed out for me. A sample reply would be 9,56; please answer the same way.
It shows 9,26
